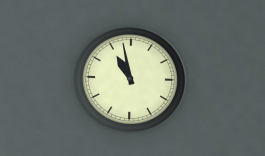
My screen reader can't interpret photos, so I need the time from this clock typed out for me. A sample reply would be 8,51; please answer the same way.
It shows 10,58
